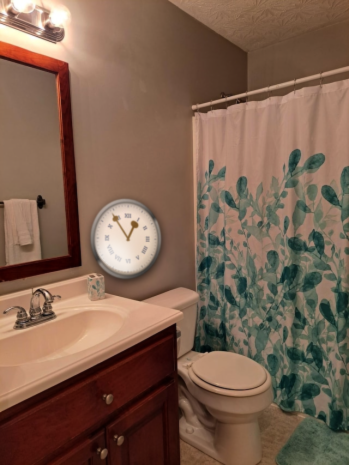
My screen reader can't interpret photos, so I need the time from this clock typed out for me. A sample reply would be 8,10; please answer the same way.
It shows 12,54
